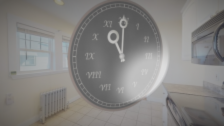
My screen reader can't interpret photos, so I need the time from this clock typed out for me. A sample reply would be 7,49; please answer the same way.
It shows 11,00
